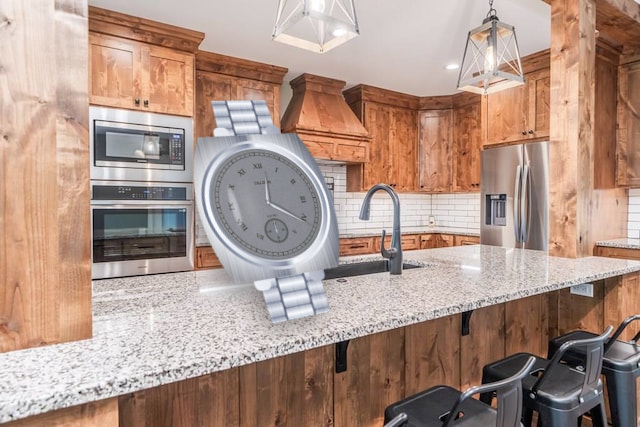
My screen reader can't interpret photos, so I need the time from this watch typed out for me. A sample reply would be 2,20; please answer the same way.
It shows 12,21
